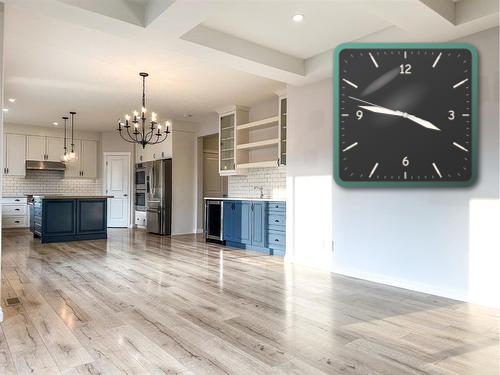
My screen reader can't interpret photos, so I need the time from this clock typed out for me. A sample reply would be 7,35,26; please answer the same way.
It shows 3,46,48
